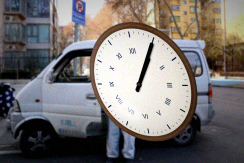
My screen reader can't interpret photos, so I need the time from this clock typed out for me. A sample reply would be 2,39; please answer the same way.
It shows 1,05
